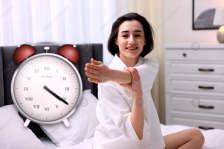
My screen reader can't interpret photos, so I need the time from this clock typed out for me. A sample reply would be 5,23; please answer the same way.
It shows 4,21
